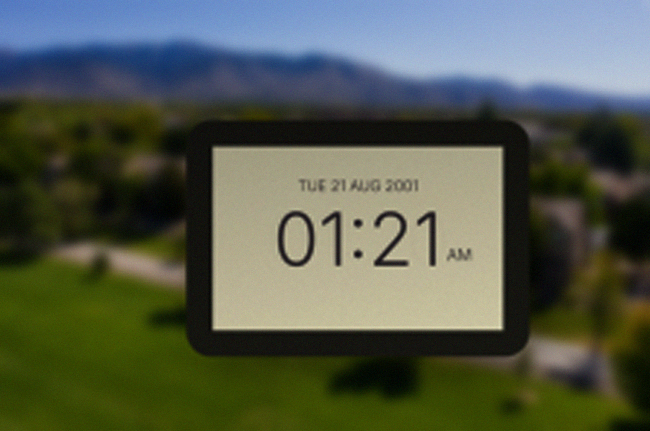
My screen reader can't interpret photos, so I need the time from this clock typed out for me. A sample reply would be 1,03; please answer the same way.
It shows 1,21
